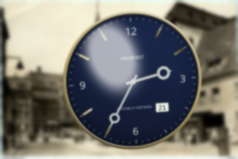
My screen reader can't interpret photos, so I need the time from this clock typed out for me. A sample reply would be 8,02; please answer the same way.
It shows 2,35
